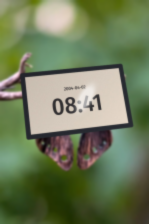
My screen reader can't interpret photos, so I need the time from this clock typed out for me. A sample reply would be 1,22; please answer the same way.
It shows 8,41
